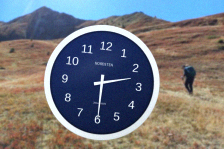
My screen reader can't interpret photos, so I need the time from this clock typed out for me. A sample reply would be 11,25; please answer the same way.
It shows 2,30
